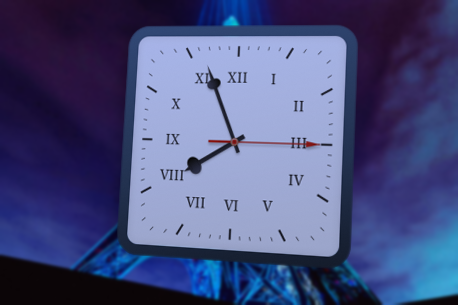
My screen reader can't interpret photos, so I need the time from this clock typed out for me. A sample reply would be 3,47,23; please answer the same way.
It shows 7,56,15
